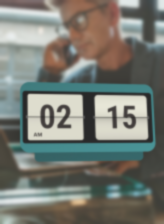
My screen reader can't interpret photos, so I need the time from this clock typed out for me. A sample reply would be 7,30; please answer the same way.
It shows 2,15
